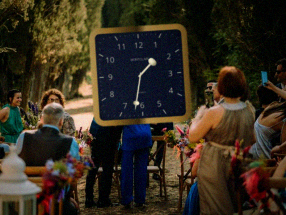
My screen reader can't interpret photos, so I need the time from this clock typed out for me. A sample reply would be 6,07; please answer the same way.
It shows 1,32
